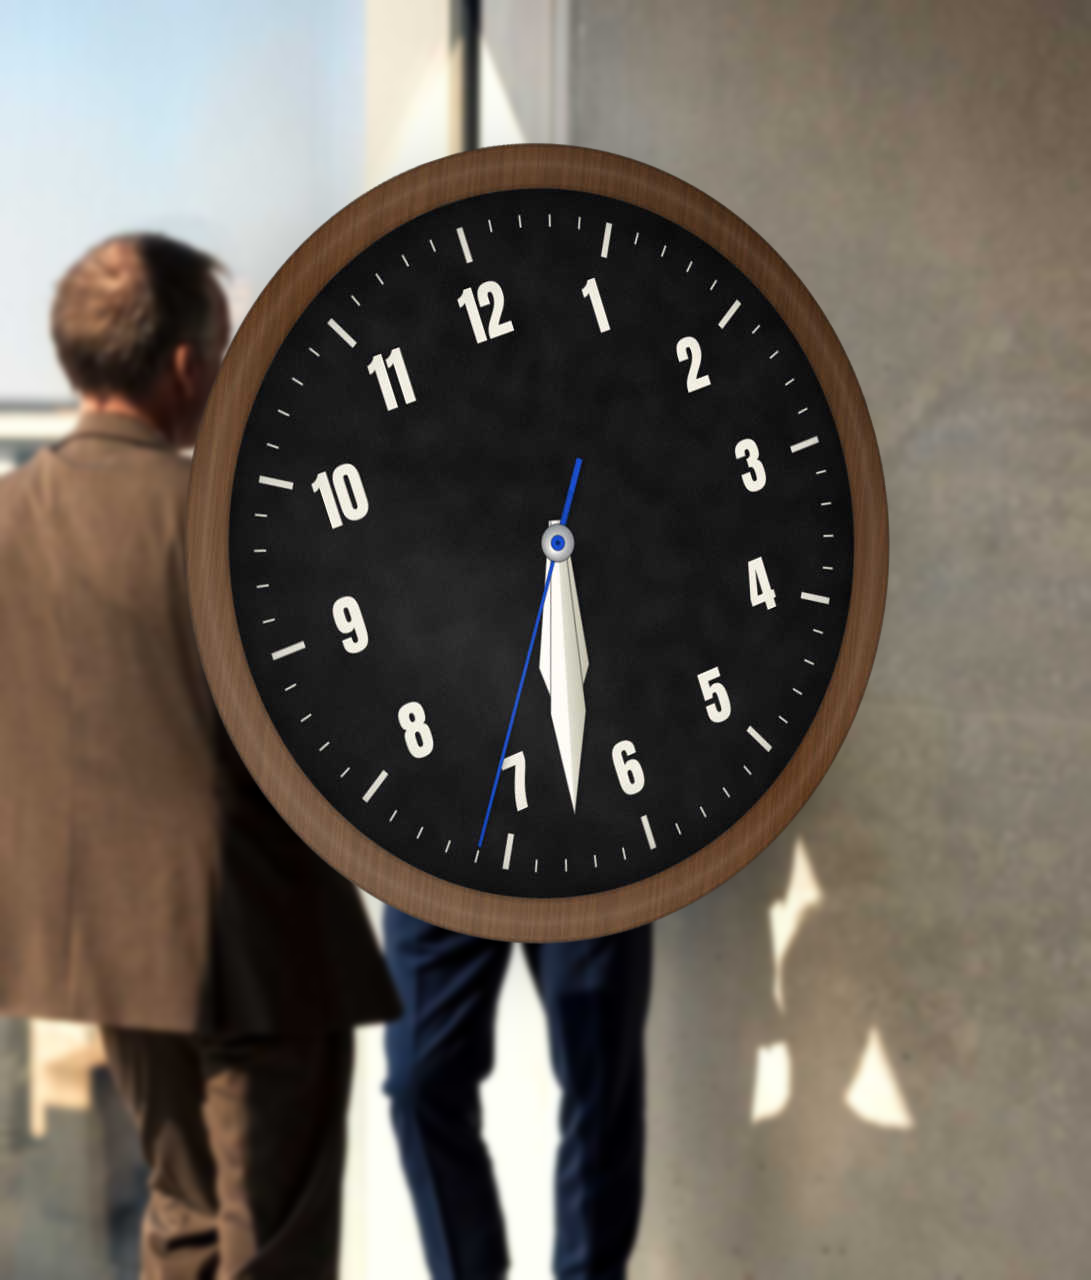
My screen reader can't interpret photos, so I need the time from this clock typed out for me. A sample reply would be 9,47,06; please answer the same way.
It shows 6,32,36
